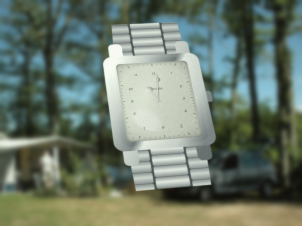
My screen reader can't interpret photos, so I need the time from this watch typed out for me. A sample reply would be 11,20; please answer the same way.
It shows 11,01
